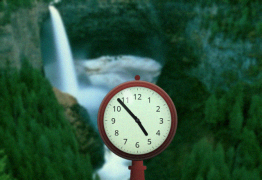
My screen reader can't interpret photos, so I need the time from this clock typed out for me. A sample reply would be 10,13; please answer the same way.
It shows 4,53
